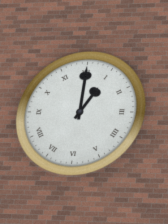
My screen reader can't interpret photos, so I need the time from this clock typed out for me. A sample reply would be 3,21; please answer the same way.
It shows 1,00
